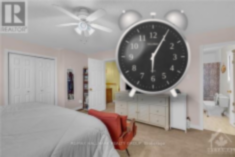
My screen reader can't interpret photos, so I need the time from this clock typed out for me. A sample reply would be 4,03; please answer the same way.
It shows 6,05
